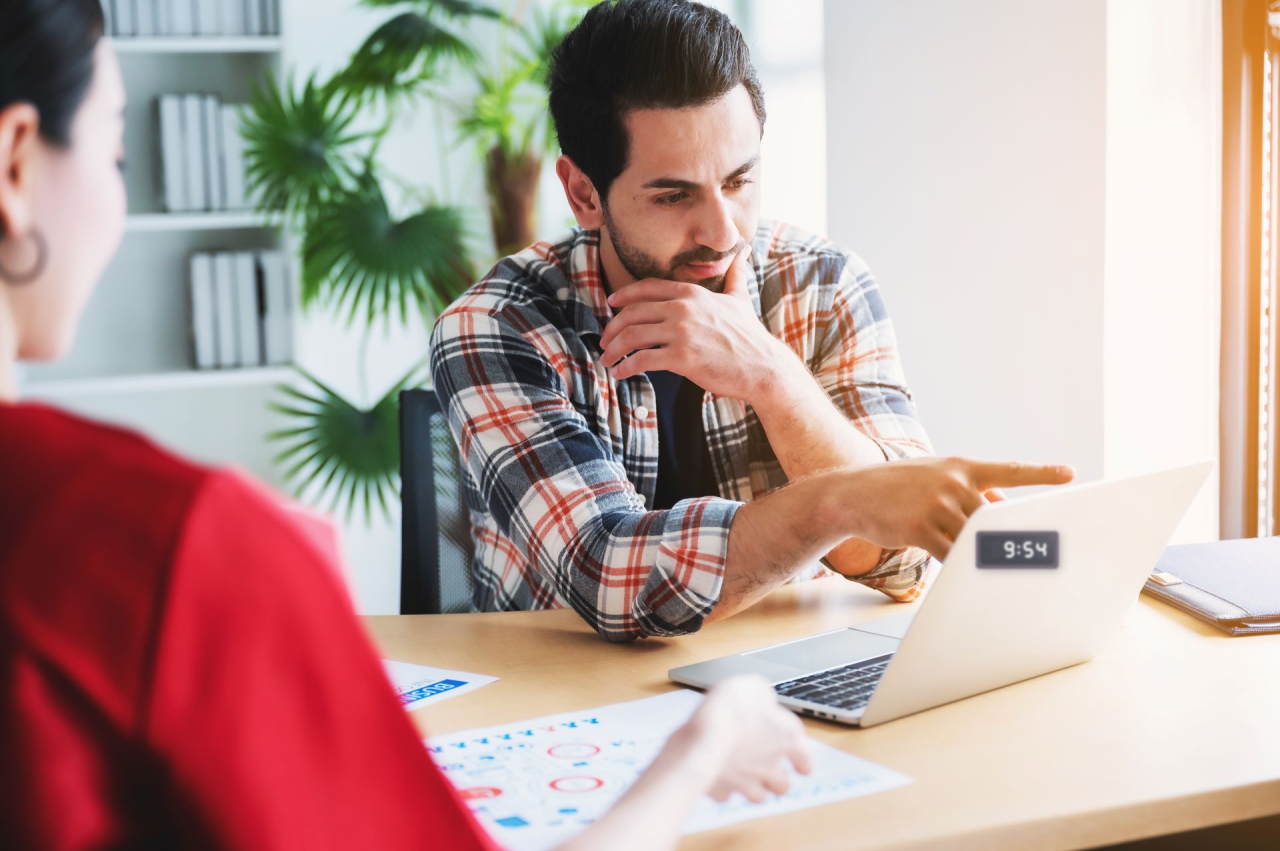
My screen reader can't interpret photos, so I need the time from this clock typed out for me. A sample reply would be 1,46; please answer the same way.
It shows 9,54
